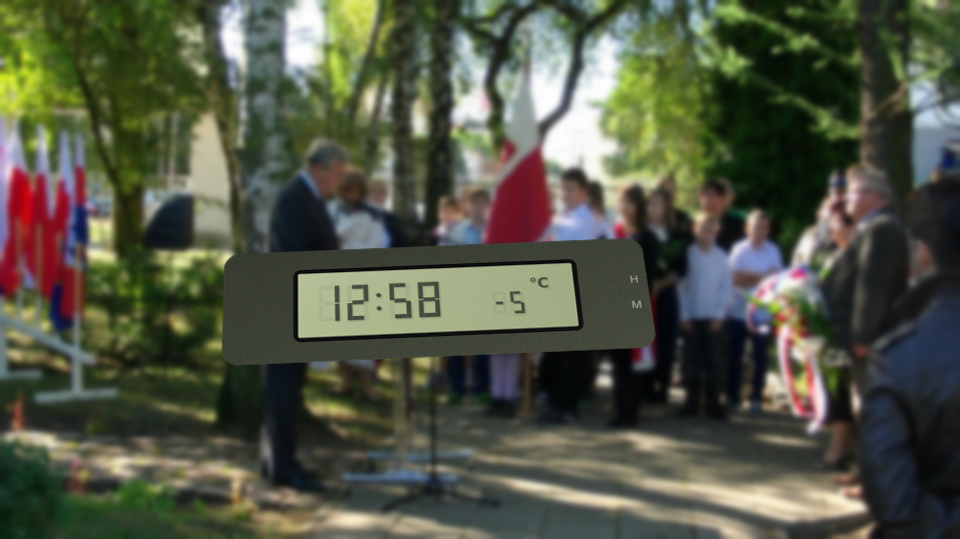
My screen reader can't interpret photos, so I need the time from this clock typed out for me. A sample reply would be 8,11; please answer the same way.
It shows 12,58
